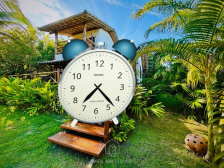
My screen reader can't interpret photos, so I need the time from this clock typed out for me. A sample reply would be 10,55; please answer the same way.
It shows 7,23
